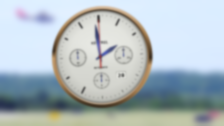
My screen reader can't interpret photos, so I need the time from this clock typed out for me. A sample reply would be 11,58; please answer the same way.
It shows 1,59
